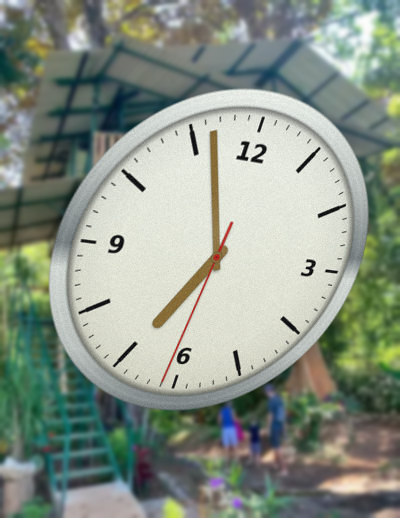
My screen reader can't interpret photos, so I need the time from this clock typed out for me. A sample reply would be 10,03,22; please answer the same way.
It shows 6,56,31
